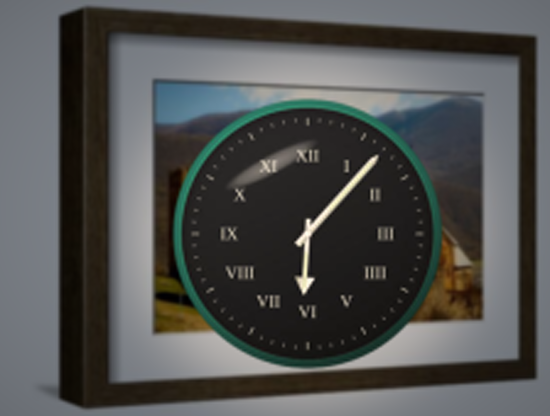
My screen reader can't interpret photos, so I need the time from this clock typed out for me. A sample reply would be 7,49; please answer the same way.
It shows 6,07
